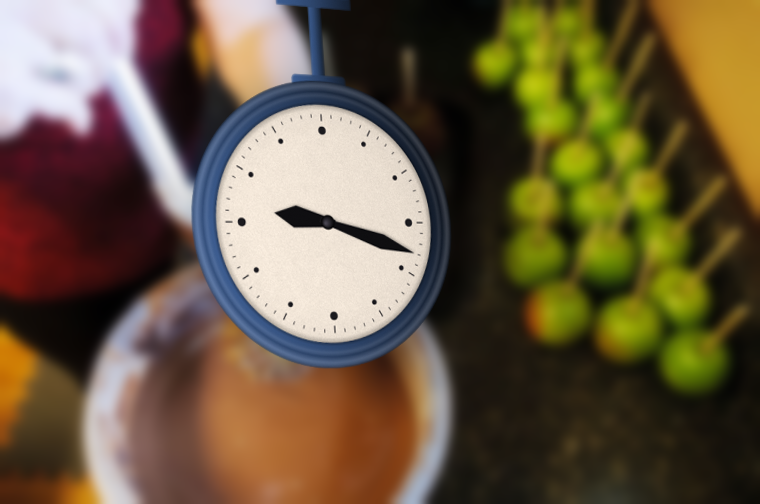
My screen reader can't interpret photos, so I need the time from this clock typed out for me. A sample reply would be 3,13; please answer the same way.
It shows 9,18
